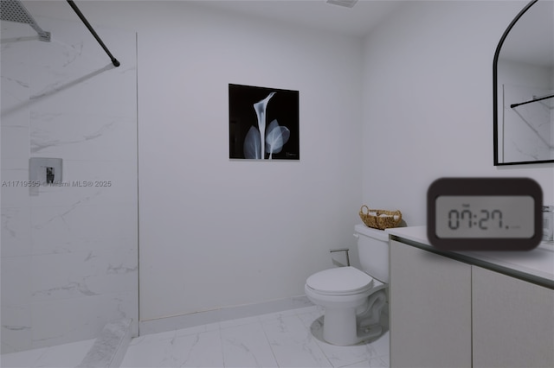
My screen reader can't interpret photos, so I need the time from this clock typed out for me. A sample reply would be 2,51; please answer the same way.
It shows 7,27
